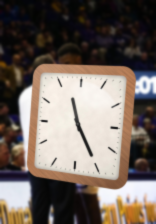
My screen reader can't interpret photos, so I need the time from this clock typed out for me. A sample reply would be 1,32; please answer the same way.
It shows 11,25
